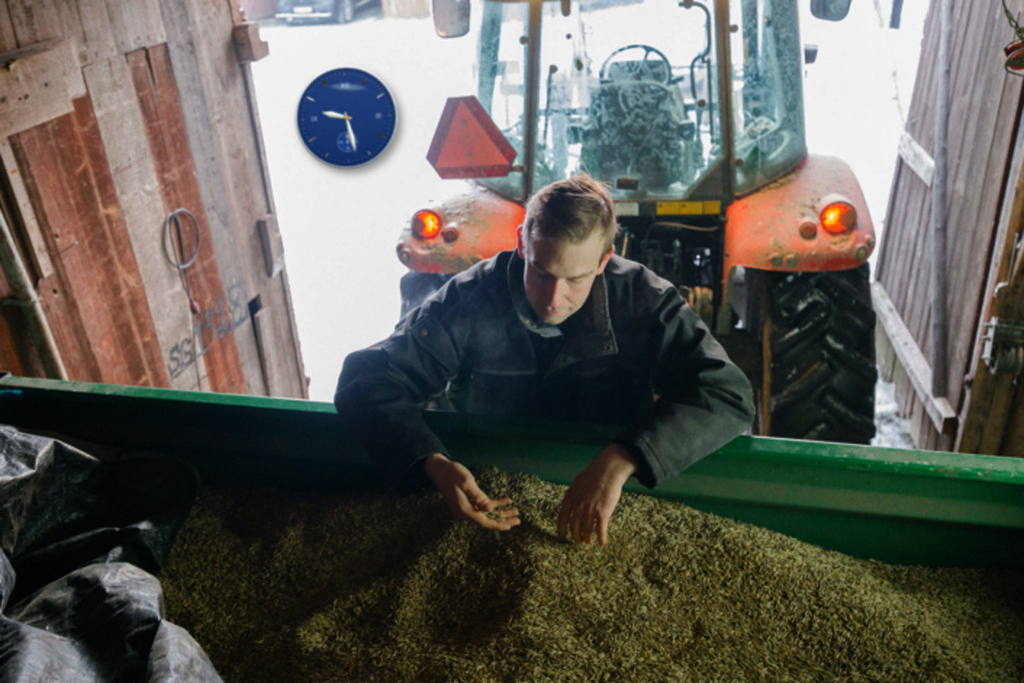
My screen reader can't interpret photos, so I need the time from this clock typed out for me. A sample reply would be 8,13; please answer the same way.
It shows 9,28
